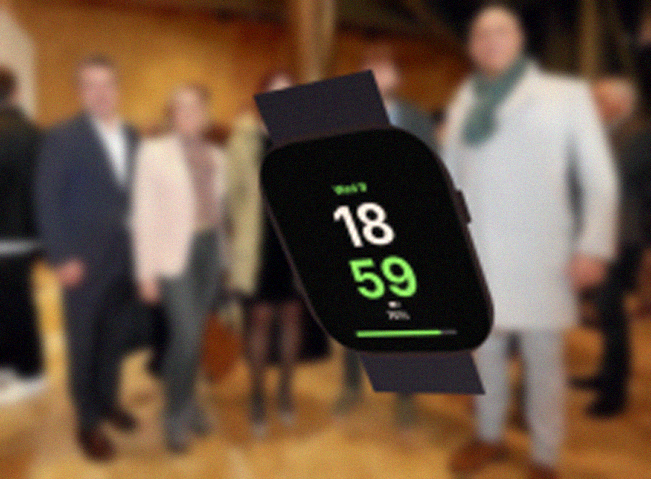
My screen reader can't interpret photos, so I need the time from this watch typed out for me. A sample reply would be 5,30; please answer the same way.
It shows 18,59
